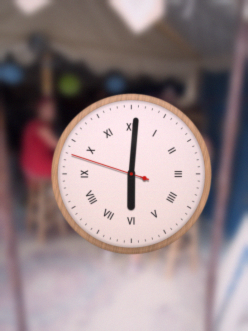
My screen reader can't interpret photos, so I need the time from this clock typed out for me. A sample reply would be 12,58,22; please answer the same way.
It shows 6,00,48
